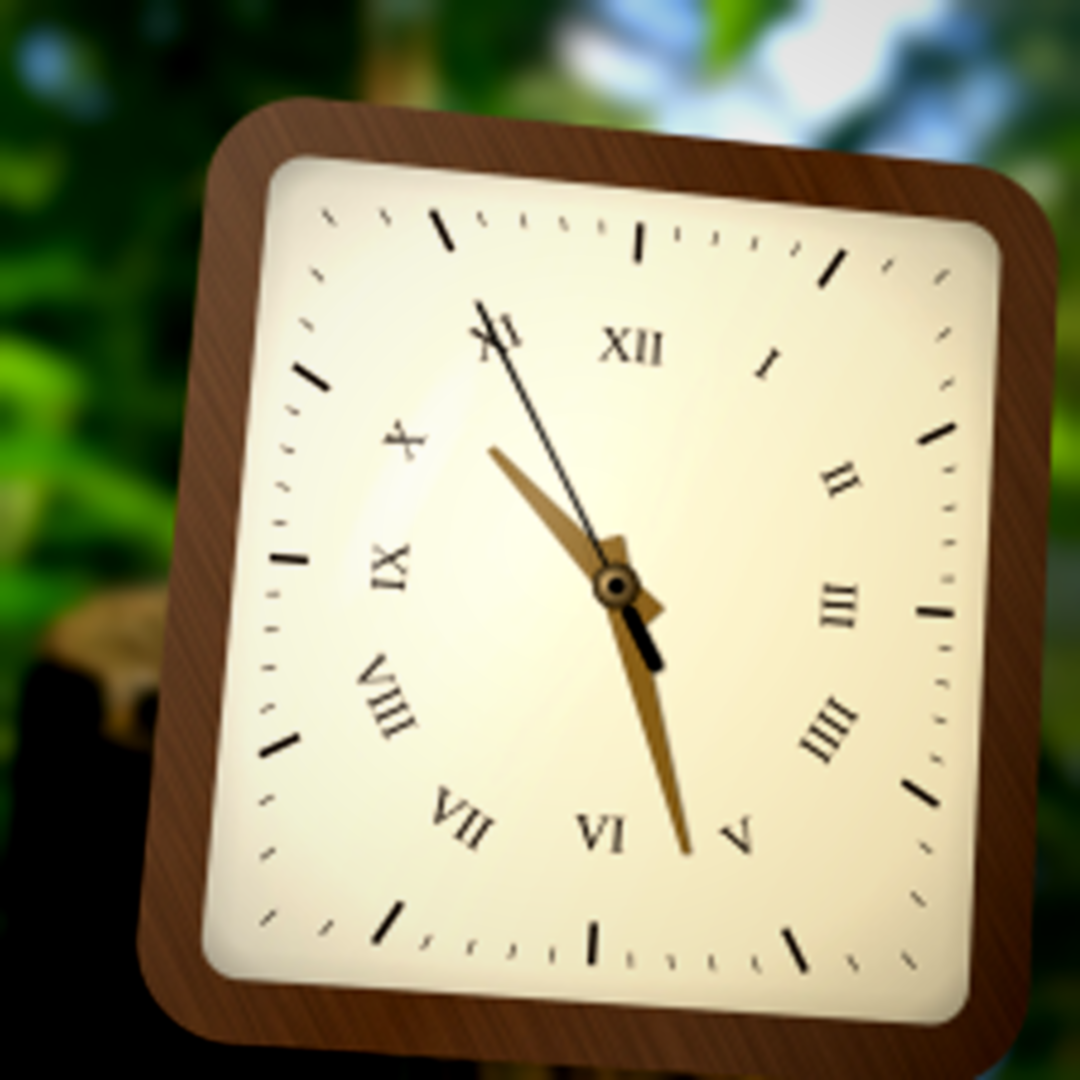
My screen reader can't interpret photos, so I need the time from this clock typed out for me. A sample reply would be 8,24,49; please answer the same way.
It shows 10,26,55
